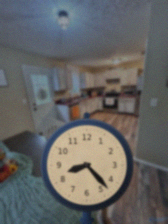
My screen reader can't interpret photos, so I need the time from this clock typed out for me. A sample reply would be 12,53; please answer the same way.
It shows 8,23
